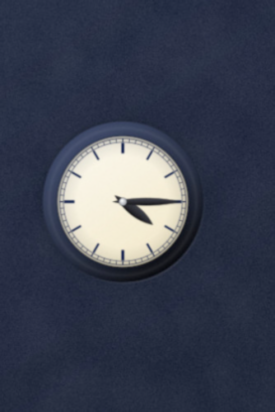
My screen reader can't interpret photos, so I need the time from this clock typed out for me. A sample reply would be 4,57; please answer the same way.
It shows 4,15
